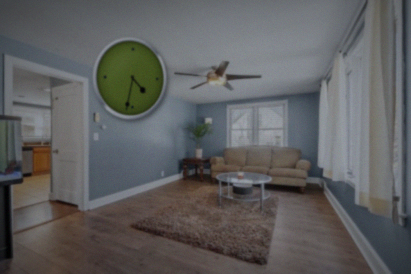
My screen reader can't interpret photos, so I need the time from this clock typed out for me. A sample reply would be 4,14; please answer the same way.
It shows 4,32
